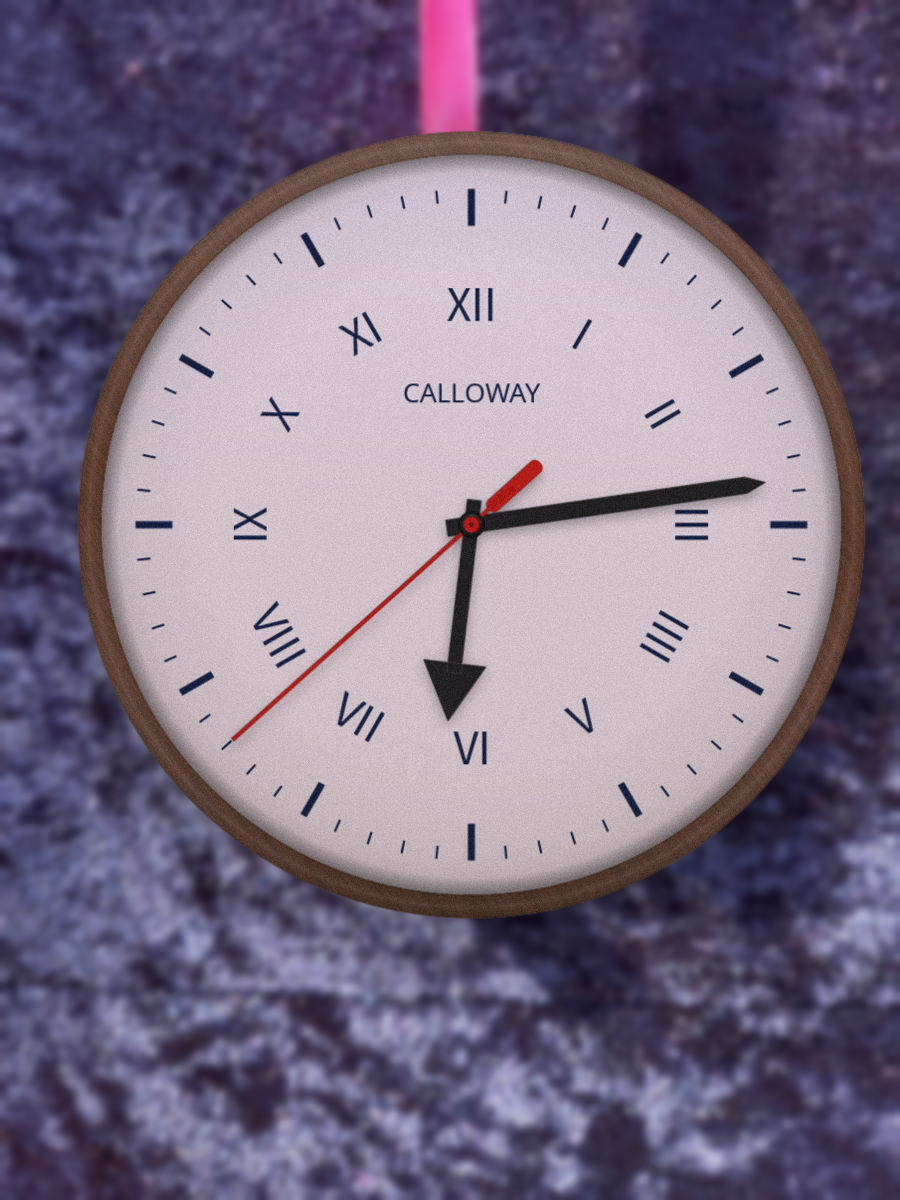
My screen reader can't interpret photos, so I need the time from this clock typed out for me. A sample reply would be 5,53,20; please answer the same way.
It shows 6,13,38
